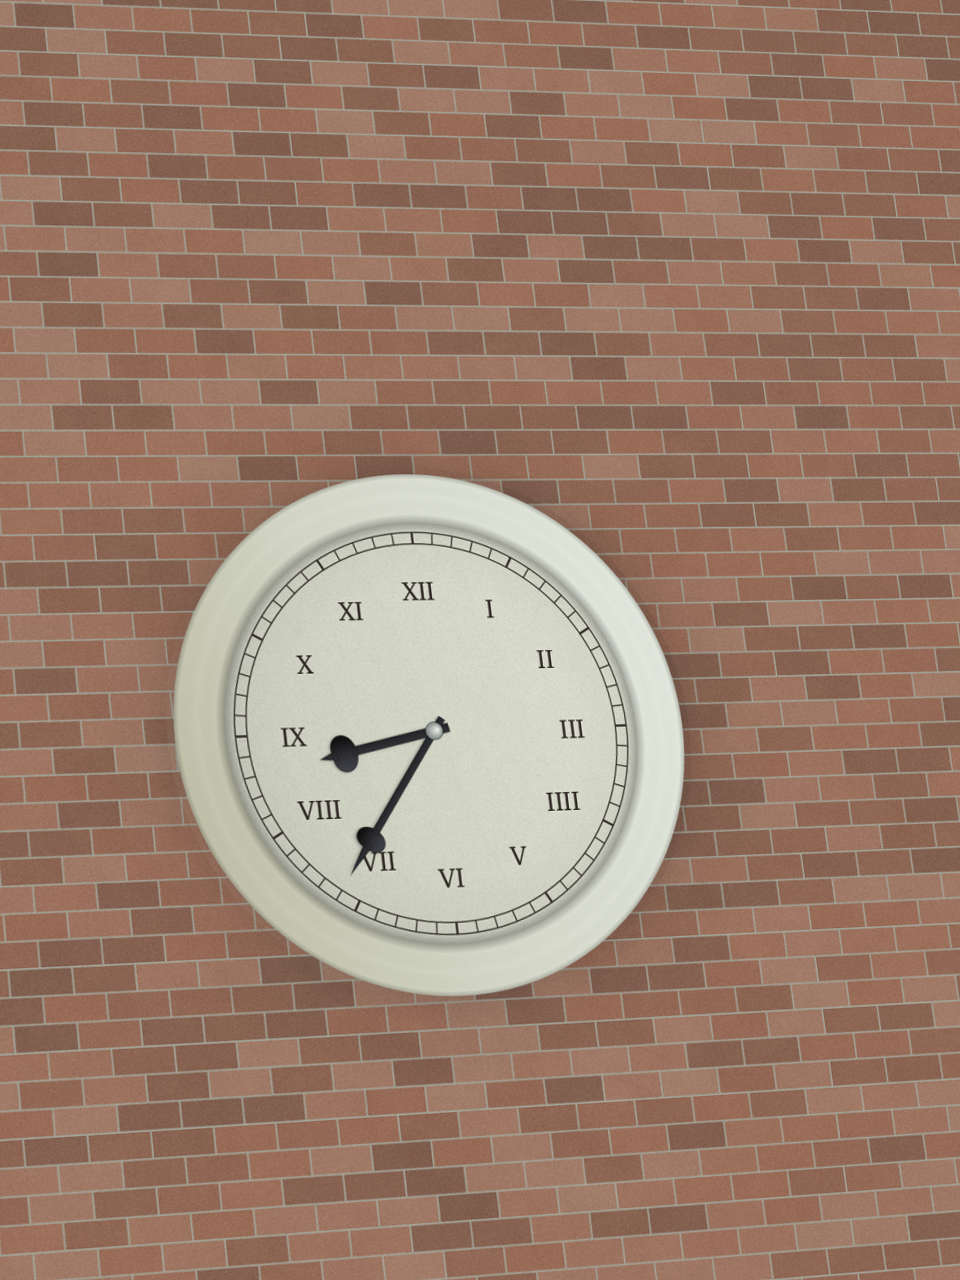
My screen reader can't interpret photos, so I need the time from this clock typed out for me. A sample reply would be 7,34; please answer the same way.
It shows 8,36
